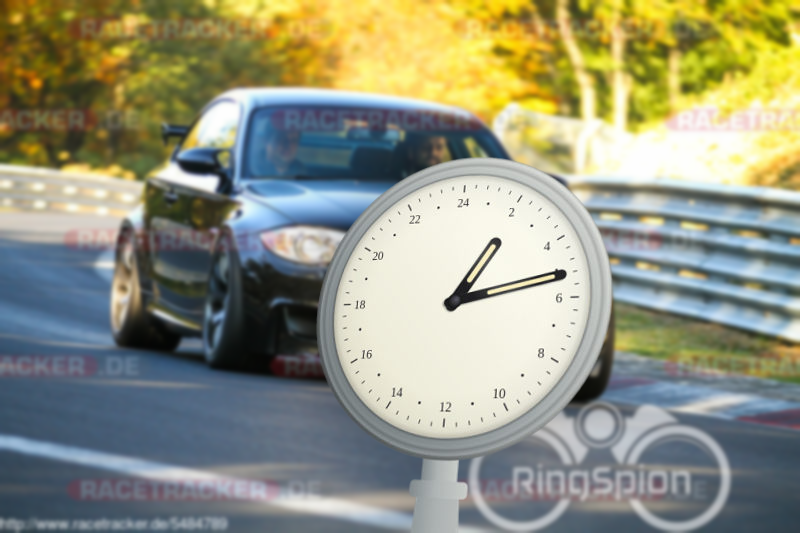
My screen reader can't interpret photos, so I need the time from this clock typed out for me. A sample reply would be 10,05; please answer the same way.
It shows 2,13
